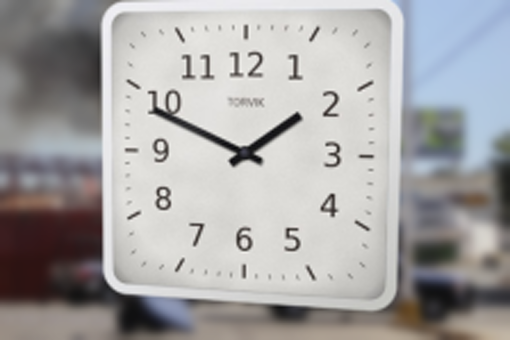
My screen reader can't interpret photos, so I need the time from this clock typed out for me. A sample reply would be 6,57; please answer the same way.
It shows 1,49
